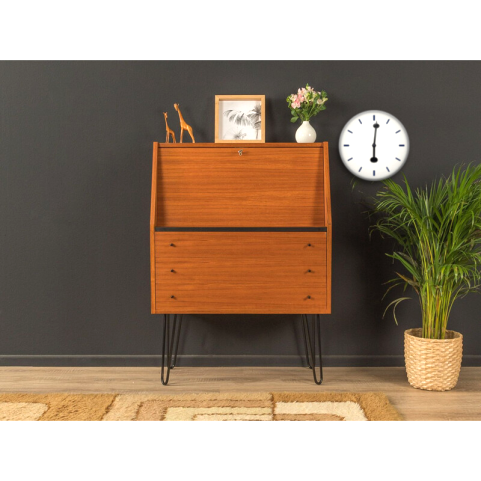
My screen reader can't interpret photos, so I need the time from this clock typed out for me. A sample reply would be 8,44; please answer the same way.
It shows 6,01
